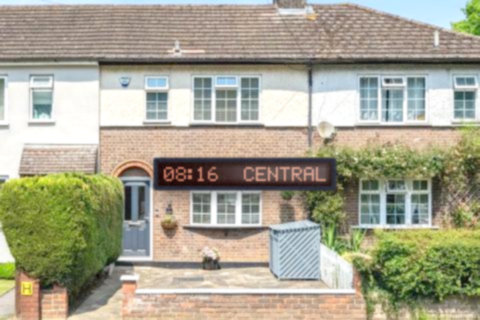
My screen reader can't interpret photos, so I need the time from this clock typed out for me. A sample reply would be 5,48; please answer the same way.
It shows 8,16
